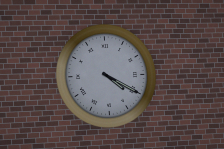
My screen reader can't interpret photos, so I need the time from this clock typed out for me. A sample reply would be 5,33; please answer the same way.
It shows 4,20
